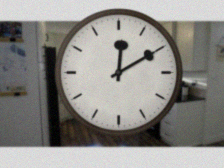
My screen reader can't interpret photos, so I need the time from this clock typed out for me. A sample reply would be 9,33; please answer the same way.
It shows 12,10
